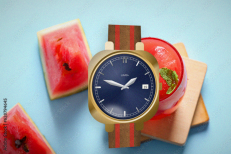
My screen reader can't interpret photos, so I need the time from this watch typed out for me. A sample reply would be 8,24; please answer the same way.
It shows 1,48
